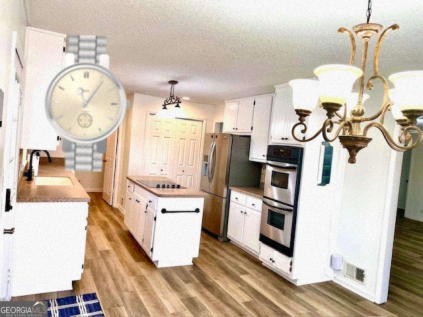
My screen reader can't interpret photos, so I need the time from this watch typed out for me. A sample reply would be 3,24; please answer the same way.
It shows 11,06
